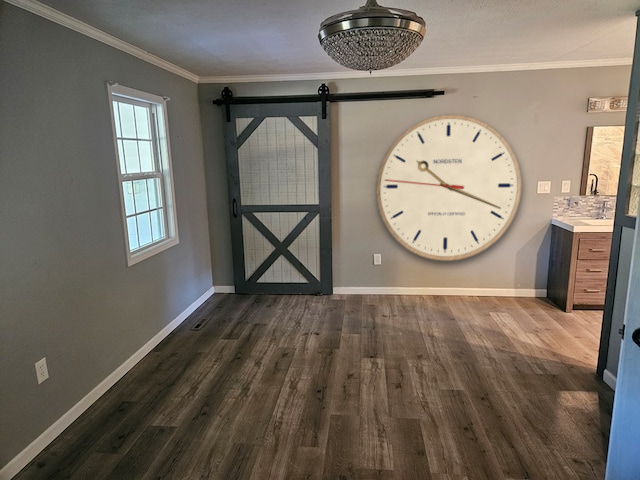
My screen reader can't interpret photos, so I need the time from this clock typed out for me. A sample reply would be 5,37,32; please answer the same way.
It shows 10,18,46
